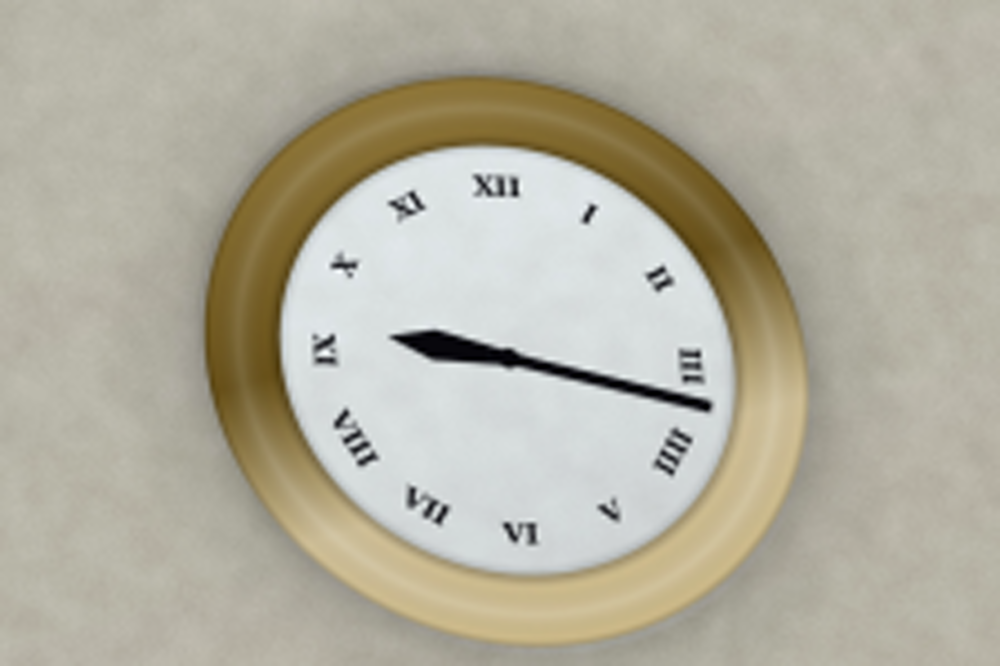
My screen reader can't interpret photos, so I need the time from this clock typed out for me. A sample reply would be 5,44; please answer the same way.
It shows 9,17
